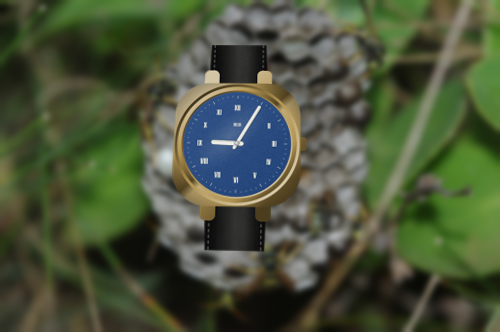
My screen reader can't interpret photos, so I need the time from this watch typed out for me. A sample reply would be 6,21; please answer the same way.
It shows 9,05
